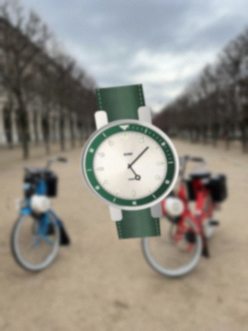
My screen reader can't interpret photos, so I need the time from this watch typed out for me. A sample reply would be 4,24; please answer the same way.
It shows 5,08
